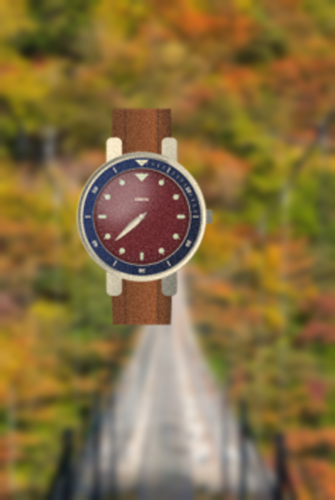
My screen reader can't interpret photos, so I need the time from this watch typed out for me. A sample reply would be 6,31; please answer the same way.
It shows 7,38
